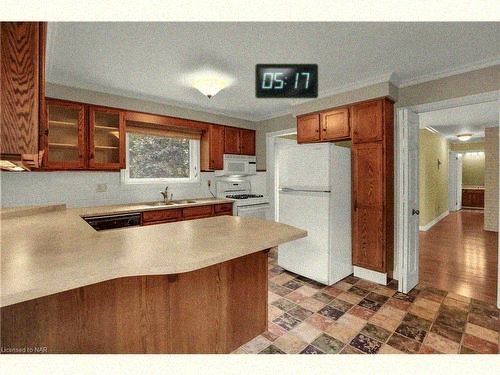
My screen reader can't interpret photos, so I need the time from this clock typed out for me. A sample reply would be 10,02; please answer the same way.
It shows 5,17
